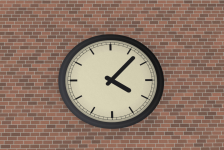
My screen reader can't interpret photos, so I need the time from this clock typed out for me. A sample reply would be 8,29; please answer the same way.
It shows 4,07
